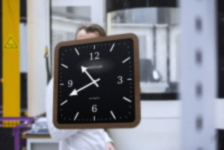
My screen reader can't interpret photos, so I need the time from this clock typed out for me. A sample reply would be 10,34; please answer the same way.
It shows 10,41
